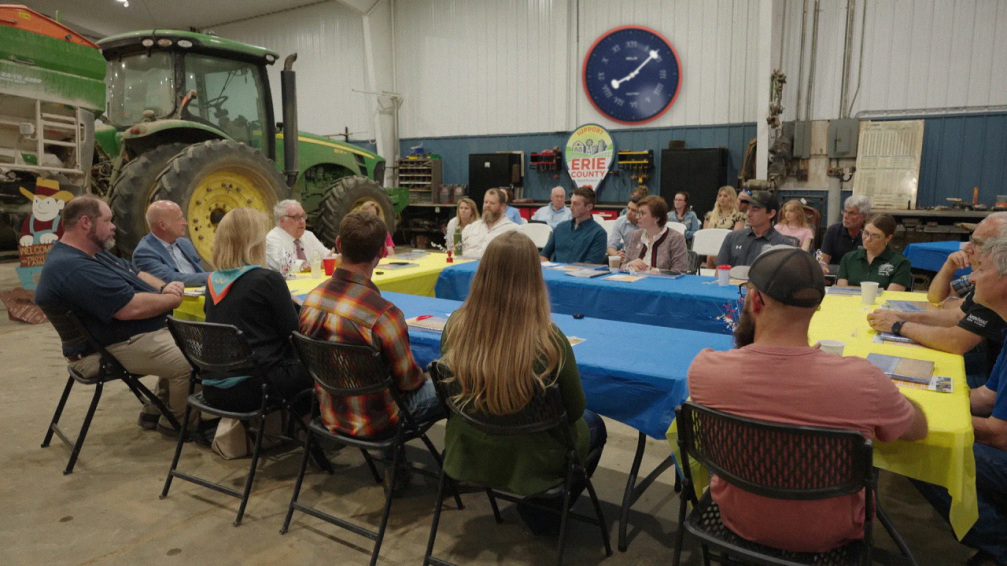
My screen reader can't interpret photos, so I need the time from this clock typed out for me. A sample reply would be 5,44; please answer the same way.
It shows 8,08
